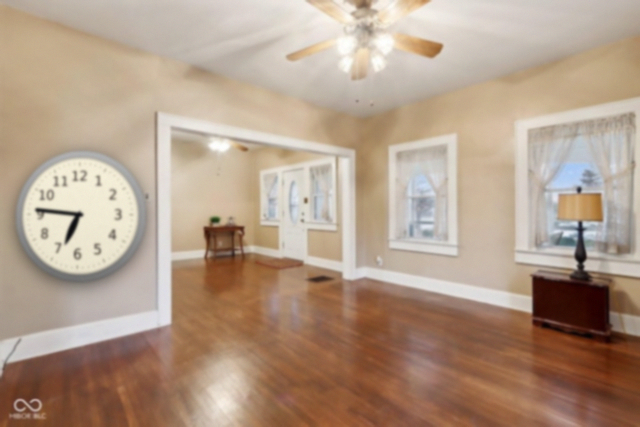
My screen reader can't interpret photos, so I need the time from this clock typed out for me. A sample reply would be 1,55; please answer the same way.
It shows 6,46
